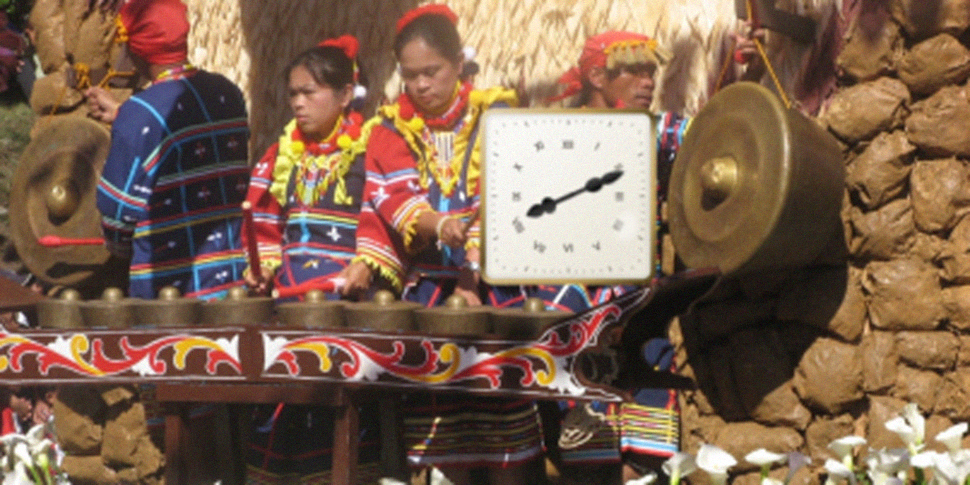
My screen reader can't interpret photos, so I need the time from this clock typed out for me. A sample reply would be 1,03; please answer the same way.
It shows 8,11
